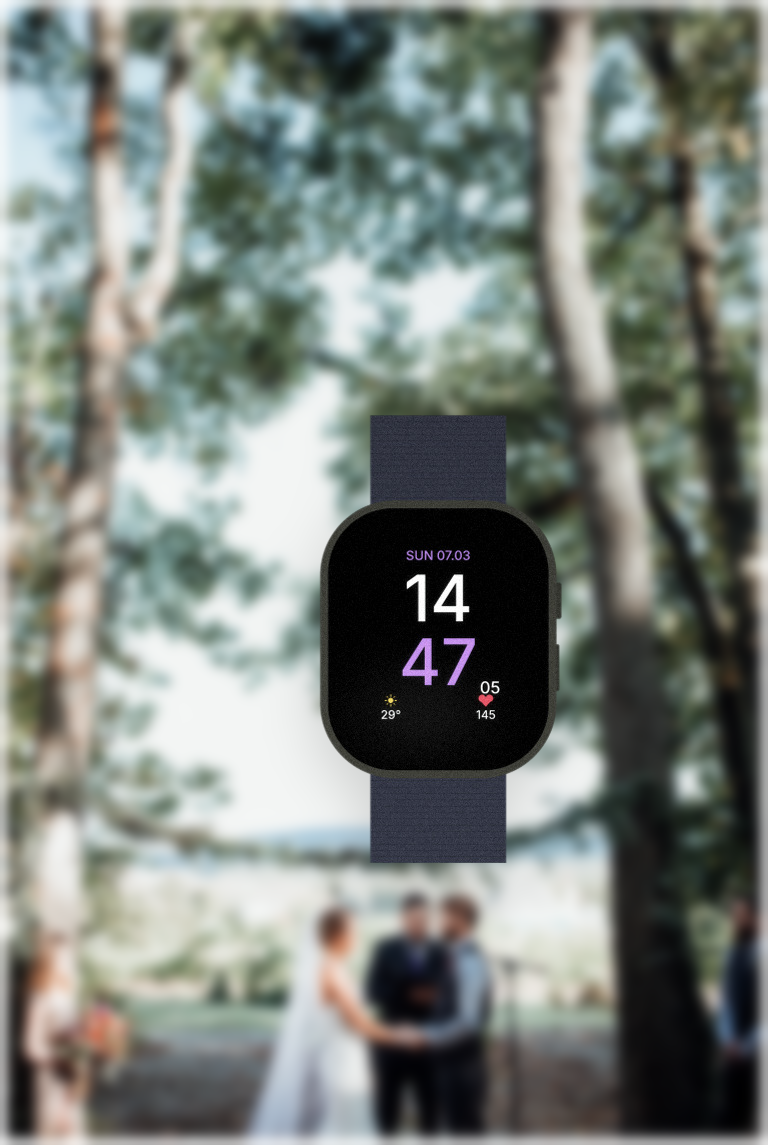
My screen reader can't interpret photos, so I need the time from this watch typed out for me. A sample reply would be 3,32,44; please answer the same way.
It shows 14,47,05
